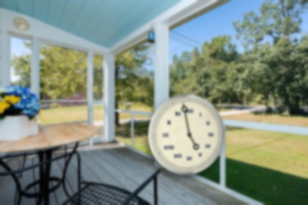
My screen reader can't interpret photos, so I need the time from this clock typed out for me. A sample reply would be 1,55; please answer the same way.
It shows 4,58
